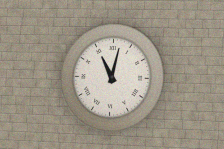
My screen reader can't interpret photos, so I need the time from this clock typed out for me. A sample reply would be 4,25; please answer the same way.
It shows 11,02
